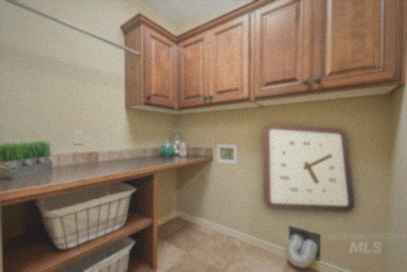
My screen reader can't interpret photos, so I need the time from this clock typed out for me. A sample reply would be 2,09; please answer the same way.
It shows 5,10
